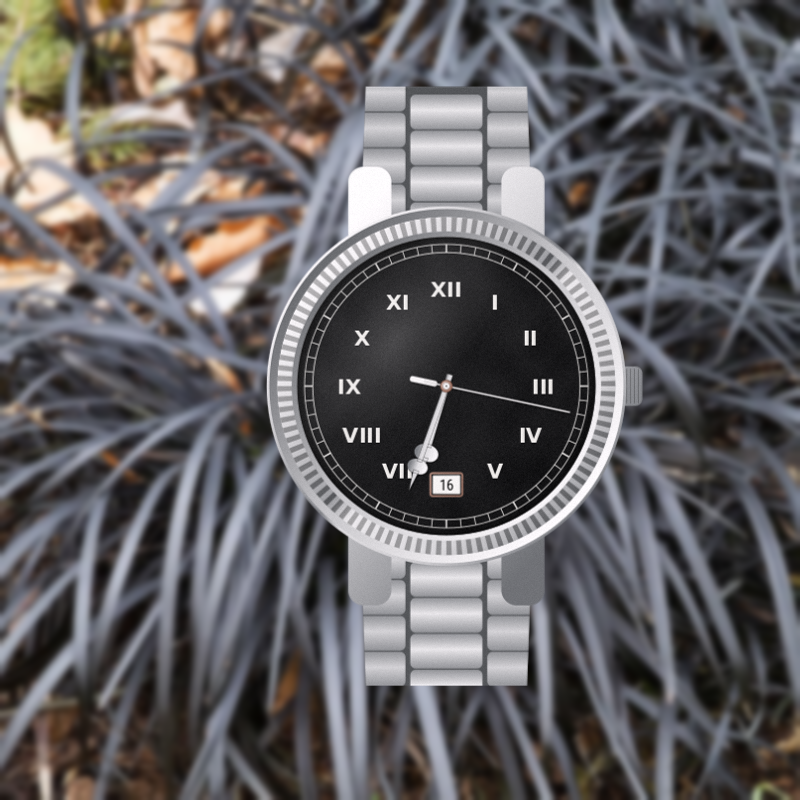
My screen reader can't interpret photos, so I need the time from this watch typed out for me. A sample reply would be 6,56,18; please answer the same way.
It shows 6,33,17
